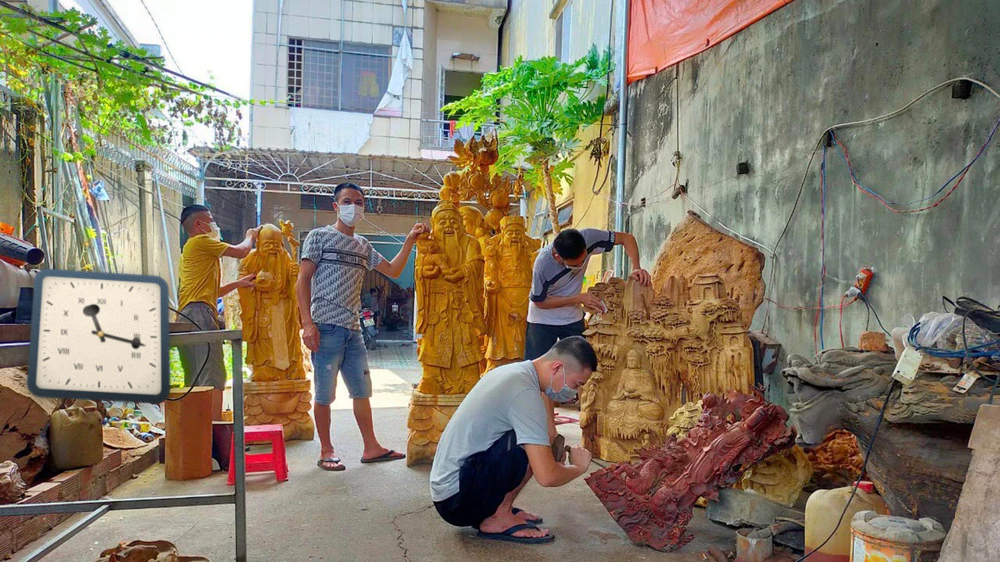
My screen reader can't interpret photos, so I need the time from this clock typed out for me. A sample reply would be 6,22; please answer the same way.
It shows 11,17
